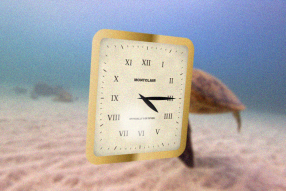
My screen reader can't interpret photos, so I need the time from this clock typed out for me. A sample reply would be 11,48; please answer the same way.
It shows 4,15
